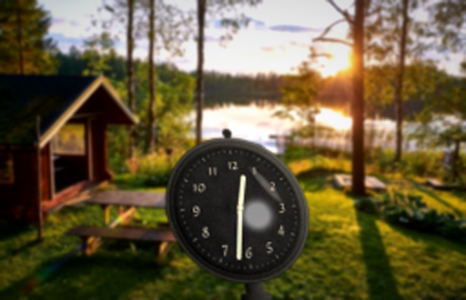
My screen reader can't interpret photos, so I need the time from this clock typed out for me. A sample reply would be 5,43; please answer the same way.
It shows 12,32
